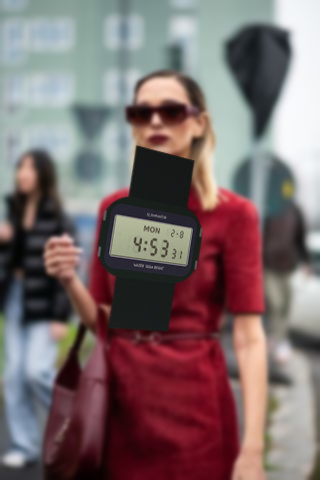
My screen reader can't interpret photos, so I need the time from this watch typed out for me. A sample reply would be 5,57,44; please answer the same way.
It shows 4,53,31
